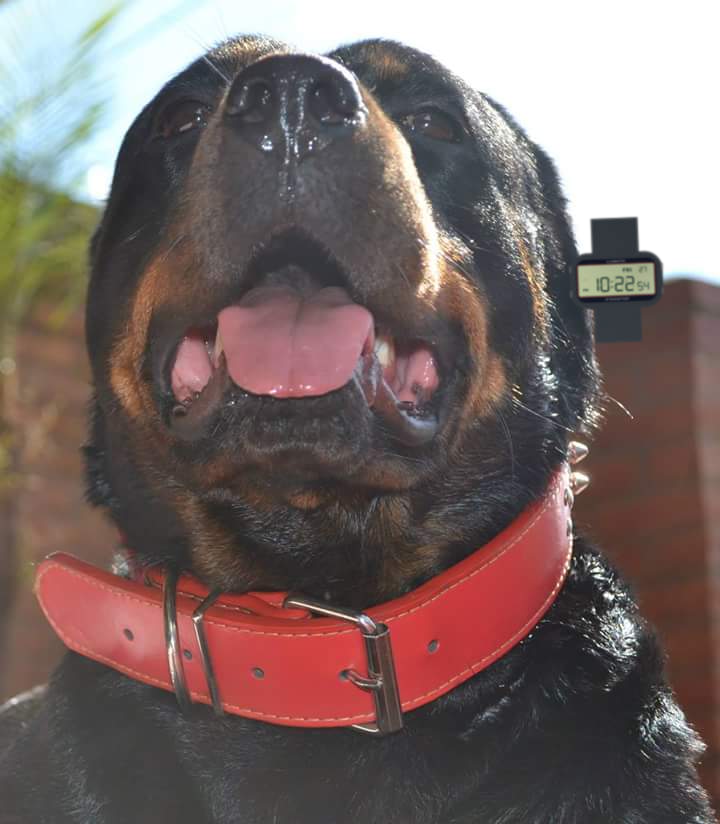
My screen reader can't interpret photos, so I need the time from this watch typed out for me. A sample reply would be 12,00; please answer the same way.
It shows 10,22
